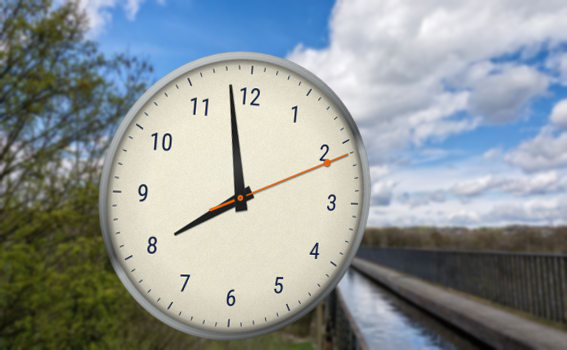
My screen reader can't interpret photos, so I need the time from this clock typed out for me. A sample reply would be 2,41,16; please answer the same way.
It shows 7,58,11
